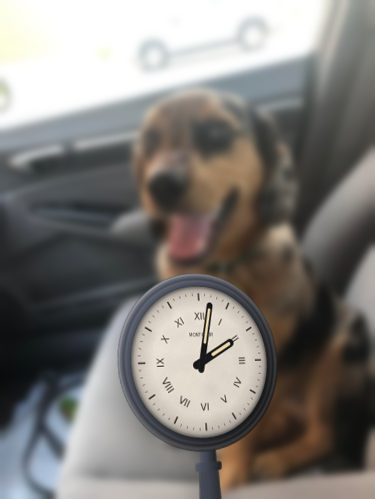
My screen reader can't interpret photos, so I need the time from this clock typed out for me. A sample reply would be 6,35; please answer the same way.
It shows 2,02
